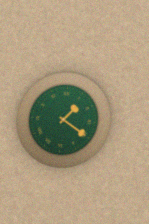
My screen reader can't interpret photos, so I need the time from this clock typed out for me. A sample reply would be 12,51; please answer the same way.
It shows 1,20
